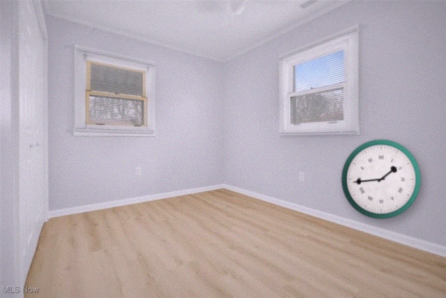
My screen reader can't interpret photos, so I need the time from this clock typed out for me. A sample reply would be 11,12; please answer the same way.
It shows 1,44
